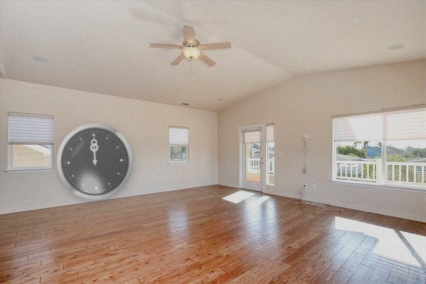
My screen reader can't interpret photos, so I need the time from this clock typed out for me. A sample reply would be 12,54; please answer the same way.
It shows 12,00
